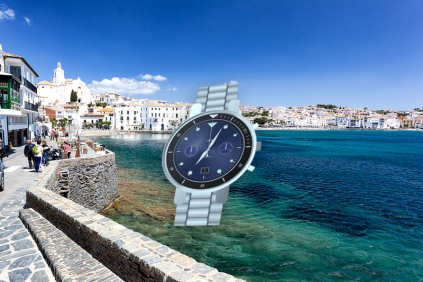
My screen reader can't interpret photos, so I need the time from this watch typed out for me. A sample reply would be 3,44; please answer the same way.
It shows 7,04
